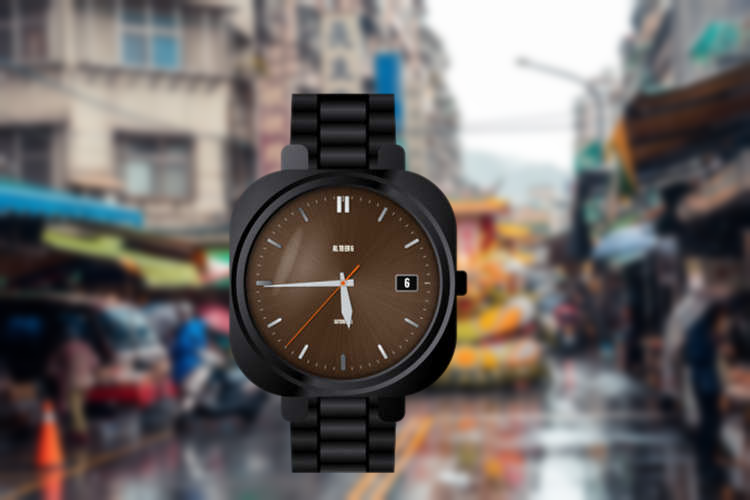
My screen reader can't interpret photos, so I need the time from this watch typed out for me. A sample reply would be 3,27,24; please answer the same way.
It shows 5,44,37
